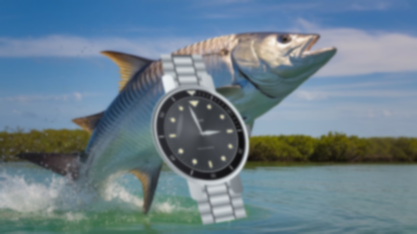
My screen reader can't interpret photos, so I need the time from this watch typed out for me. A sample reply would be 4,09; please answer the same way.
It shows 2,58
